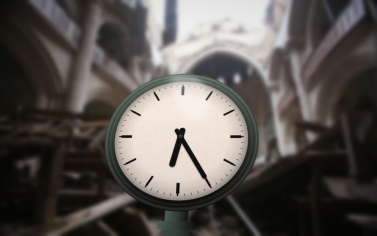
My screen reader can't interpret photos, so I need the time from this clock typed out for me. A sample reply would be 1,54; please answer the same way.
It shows 6,25
